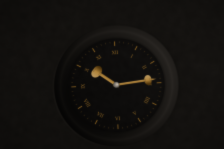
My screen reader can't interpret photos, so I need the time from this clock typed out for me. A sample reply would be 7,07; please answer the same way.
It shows 10,14
